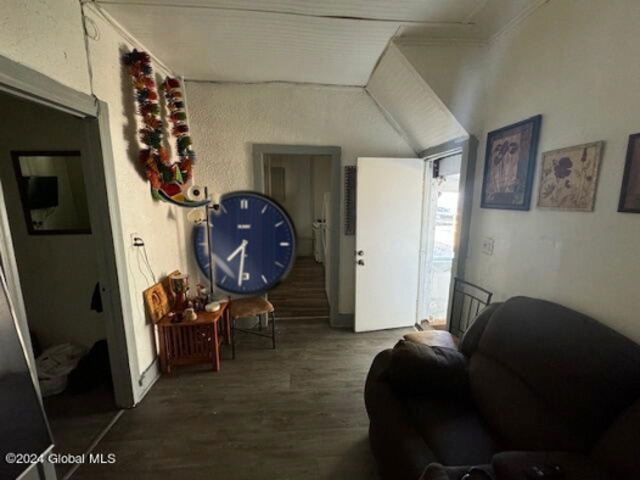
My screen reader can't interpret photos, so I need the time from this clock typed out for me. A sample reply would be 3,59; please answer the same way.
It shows 7,31
